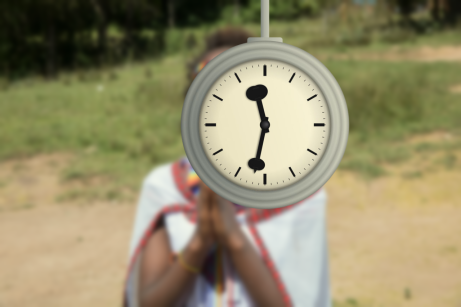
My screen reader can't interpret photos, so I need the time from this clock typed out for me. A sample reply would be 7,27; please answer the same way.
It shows 11,32
